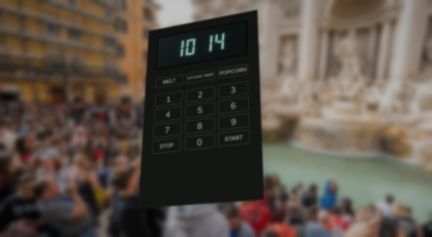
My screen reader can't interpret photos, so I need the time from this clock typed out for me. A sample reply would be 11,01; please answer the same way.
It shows 10,14
